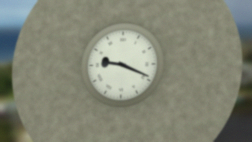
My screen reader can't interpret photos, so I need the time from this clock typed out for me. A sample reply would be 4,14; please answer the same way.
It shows 9,19
